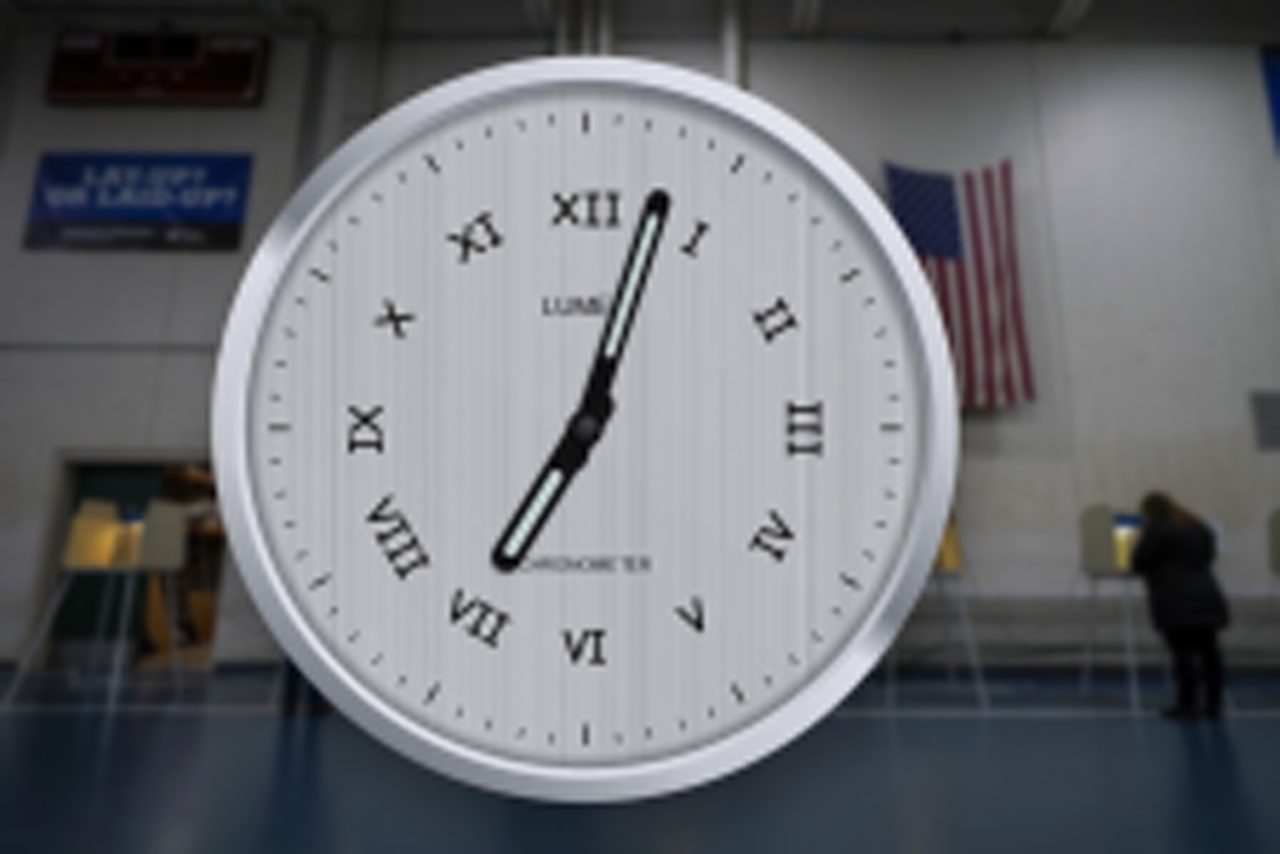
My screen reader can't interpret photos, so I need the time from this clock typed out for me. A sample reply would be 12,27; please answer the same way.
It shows 7,03
